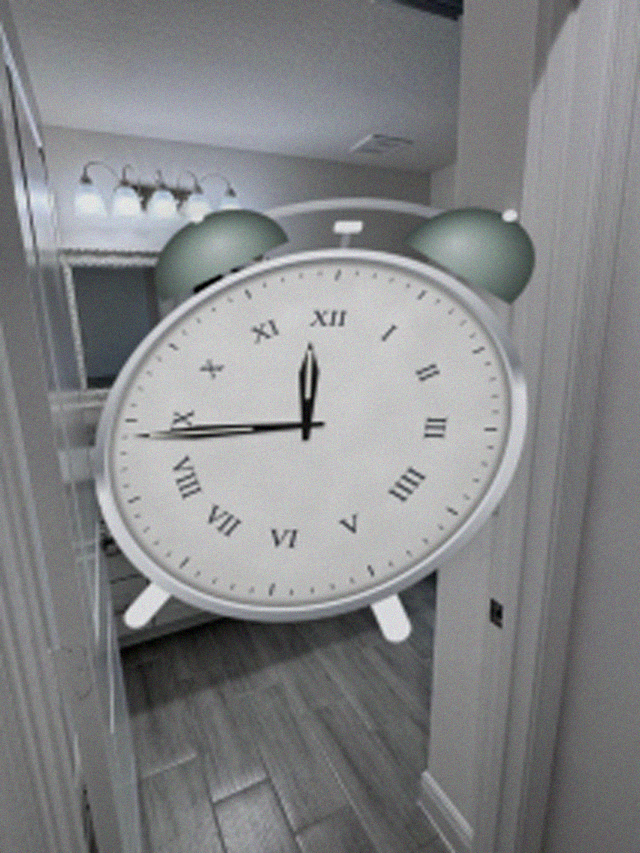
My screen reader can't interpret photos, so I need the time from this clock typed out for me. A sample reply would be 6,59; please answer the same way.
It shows 11,44
